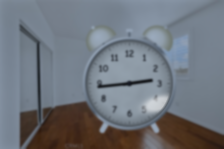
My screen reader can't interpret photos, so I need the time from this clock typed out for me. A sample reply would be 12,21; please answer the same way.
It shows 2,44
